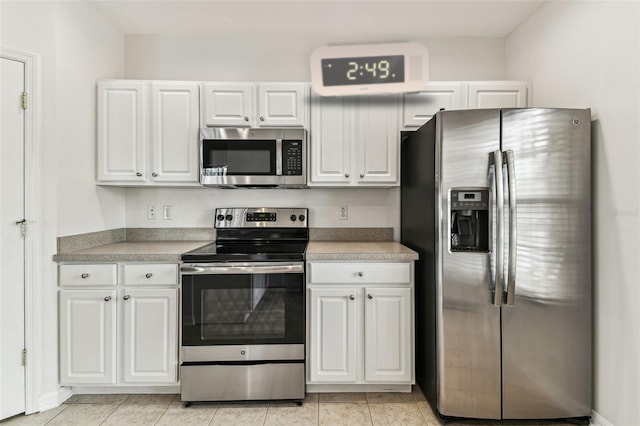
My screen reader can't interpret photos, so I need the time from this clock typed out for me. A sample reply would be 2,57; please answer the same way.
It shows 2,49
